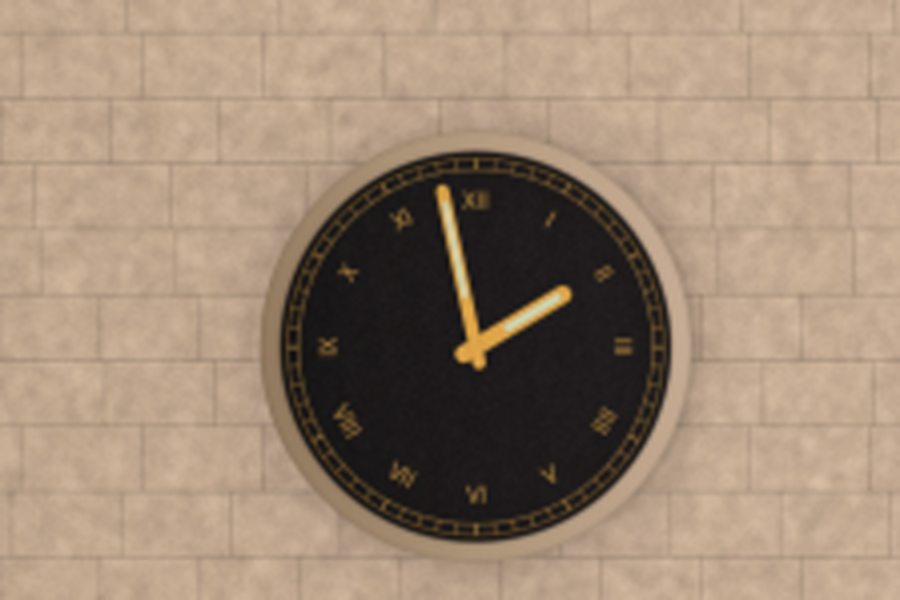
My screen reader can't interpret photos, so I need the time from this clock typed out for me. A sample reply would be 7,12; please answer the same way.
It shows 1,58
